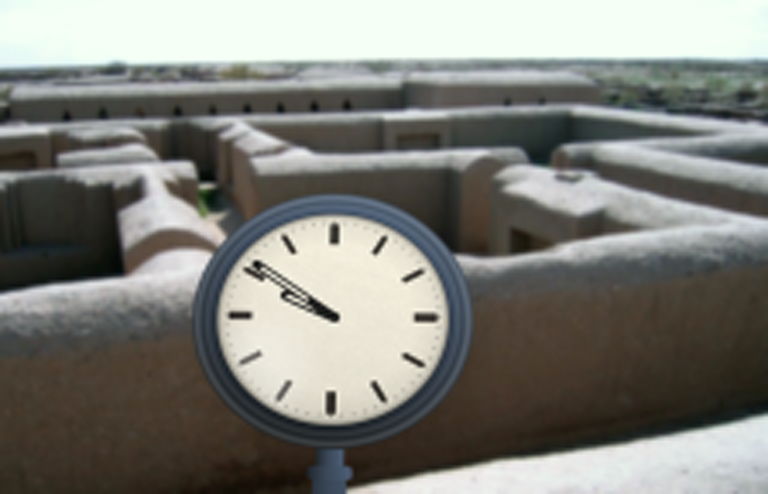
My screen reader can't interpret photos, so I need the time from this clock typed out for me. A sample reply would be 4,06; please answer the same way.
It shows 9,51
